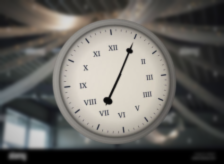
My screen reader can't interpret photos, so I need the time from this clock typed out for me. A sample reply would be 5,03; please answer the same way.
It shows 7,05
